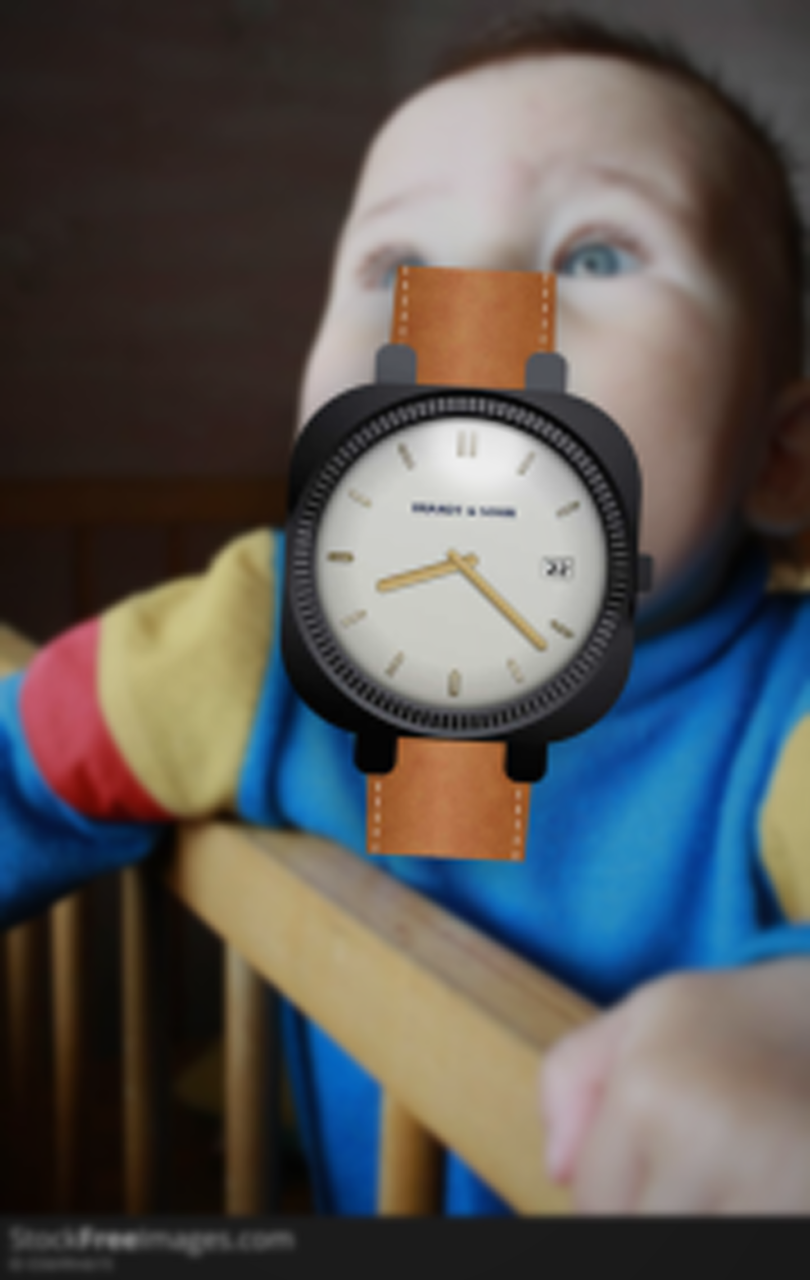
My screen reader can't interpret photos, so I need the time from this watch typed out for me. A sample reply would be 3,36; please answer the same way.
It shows 8,22
